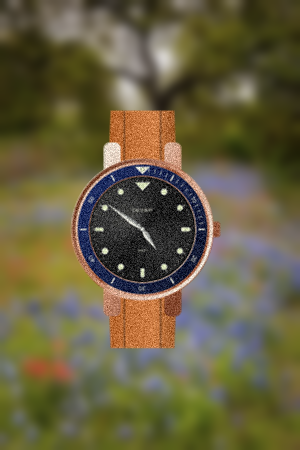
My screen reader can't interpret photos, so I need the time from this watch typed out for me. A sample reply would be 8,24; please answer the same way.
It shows 4,51
